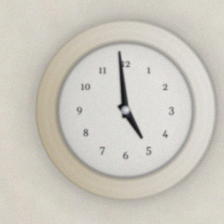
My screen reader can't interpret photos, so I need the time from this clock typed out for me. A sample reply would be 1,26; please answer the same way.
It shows 4,59
